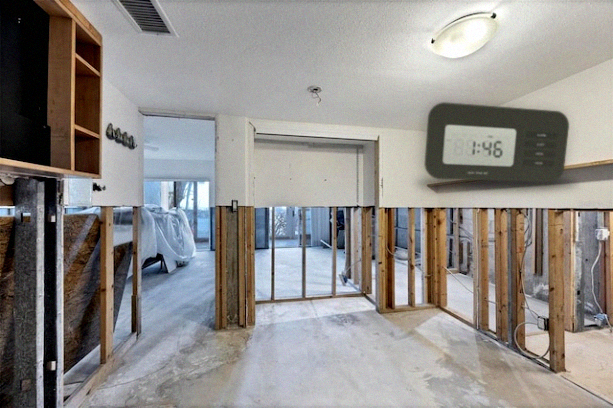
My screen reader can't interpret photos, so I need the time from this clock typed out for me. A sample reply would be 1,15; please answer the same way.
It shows 1,46
